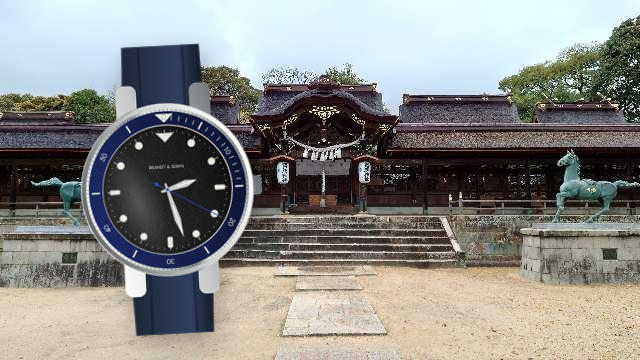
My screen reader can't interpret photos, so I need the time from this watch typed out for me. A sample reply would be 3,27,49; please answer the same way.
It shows 2,27,20
